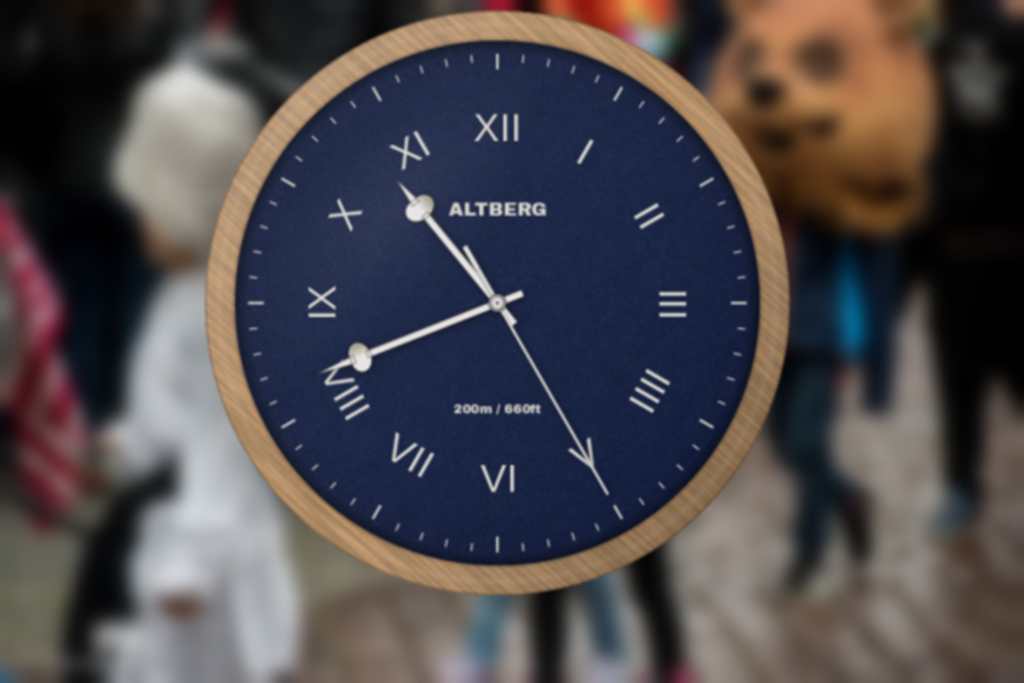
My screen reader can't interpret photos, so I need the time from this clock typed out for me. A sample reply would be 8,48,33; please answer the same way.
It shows 10,41,25
